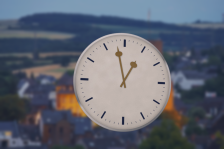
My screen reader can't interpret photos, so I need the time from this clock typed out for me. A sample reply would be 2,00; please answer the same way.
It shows 12,58
